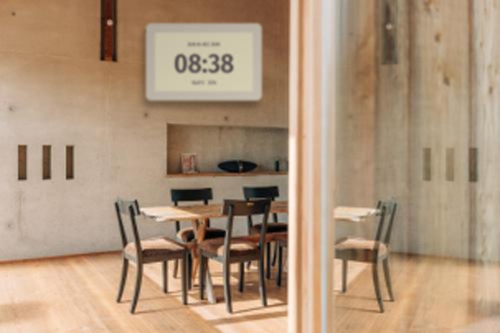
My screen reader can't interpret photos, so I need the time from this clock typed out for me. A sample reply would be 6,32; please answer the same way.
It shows 8,38
